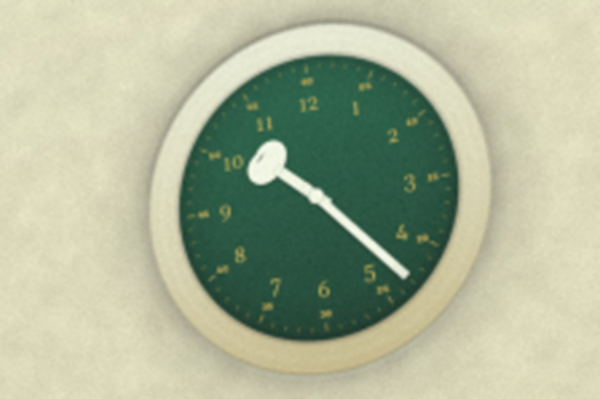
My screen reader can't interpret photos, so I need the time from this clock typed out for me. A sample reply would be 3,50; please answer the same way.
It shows 10,23
